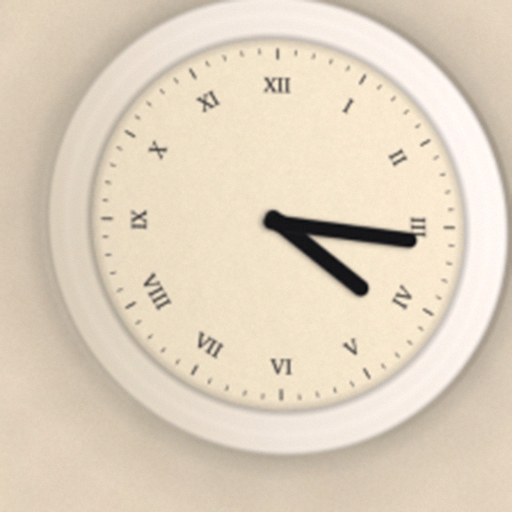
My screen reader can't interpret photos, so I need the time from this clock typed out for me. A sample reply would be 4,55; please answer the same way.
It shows 4,16
